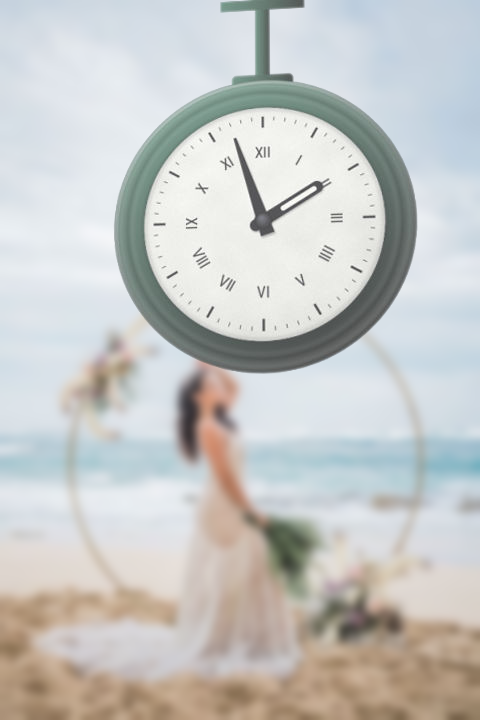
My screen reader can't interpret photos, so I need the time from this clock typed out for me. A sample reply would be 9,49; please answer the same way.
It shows 1,57
